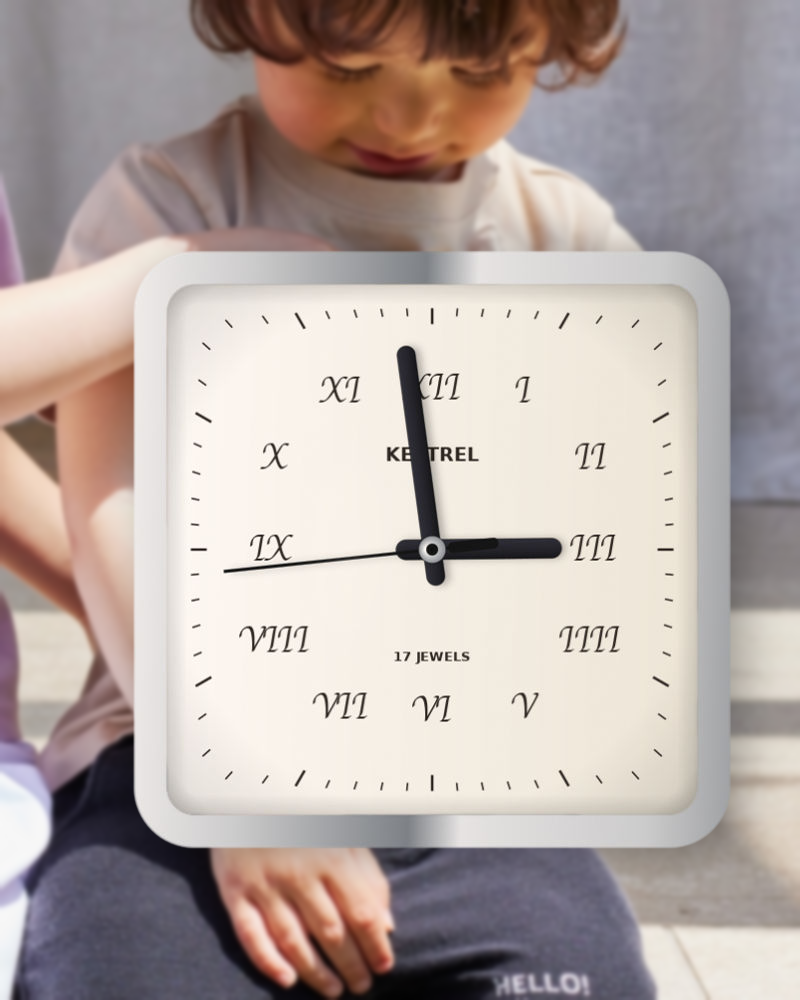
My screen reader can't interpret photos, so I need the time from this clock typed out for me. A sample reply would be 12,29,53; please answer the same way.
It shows 2,58,44
